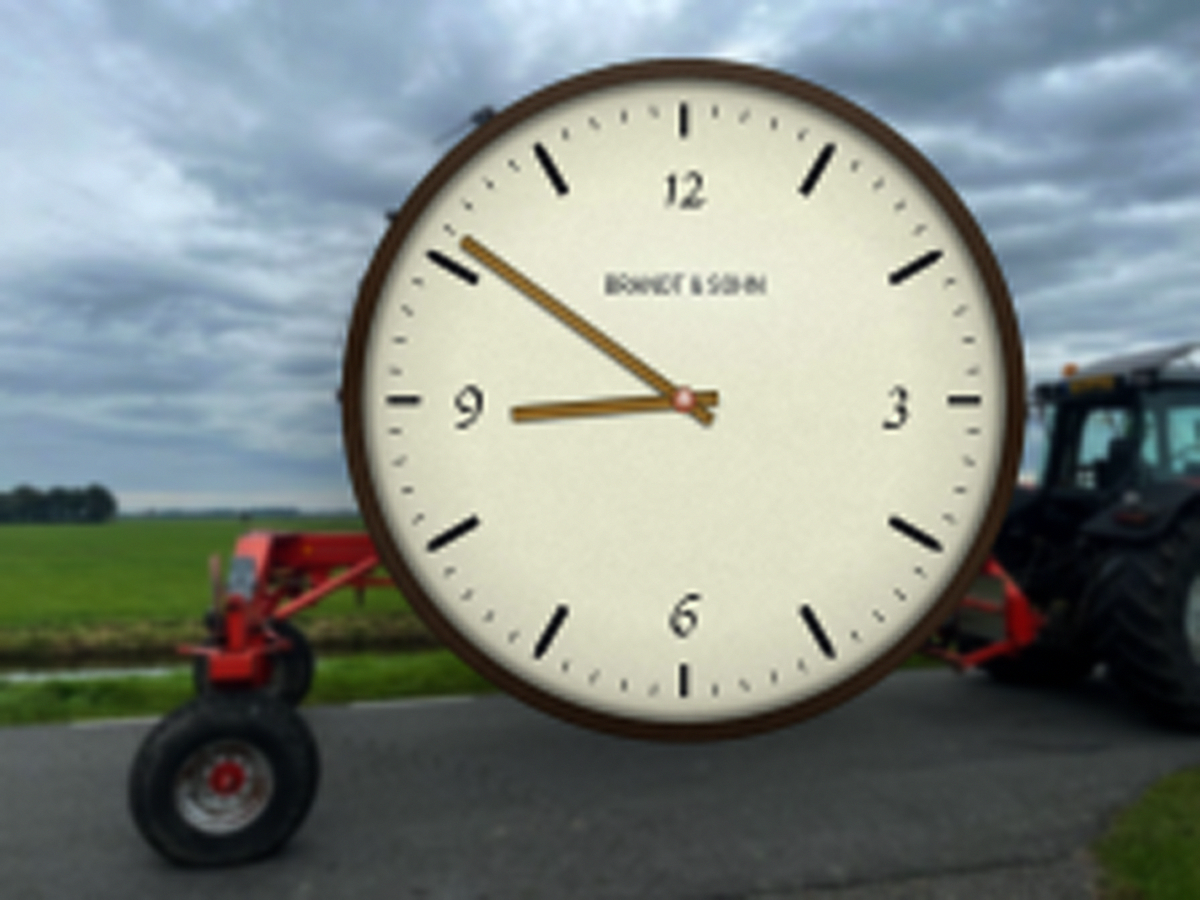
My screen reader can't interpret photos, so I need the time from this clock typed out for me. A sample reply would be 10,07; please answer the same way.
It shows 8,51
